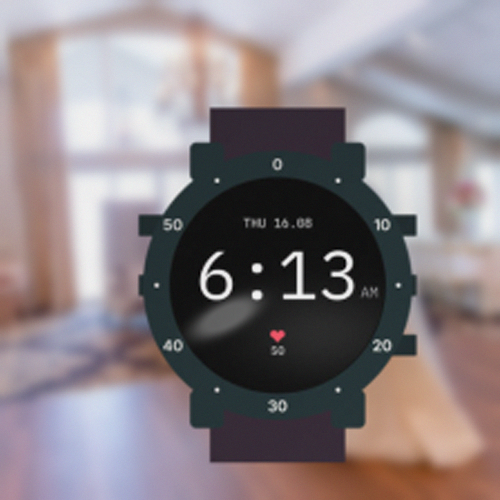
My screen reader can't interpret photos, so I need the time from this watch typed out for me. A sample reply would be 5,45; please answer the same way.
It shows 6,13
